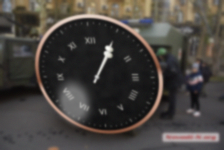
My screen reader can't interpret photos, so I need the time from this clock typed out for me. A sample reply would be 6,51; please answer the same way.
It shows 1,05
